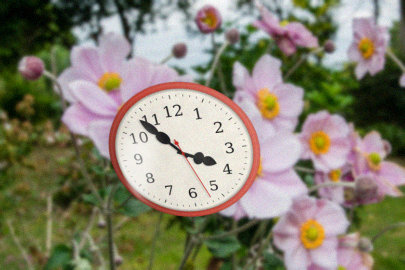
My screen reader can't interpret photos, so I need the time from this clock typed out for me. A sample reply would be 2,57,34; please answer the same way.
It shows 3,53,27
